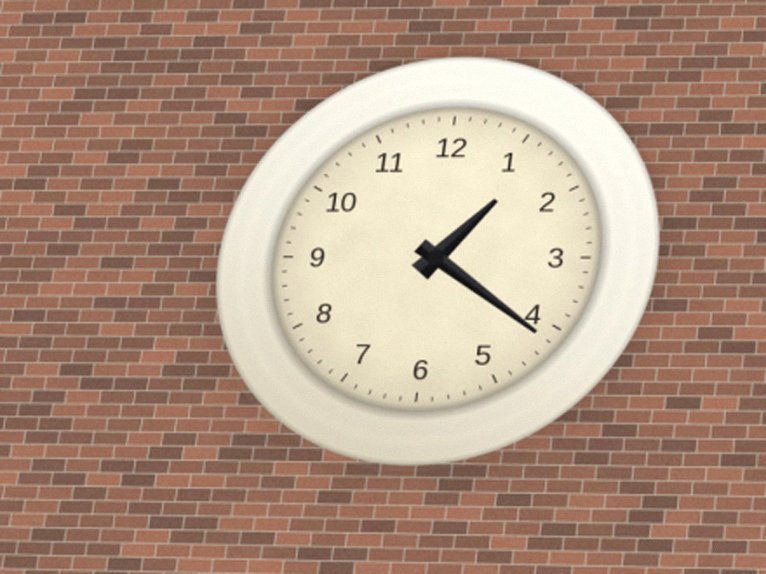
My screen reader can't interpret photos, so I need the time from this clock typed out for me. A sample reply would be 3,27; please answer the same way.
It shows 1,21
